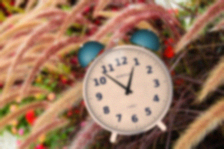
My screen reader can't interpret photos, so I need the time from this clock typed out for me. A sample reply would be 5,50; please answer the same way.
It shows 12,53
